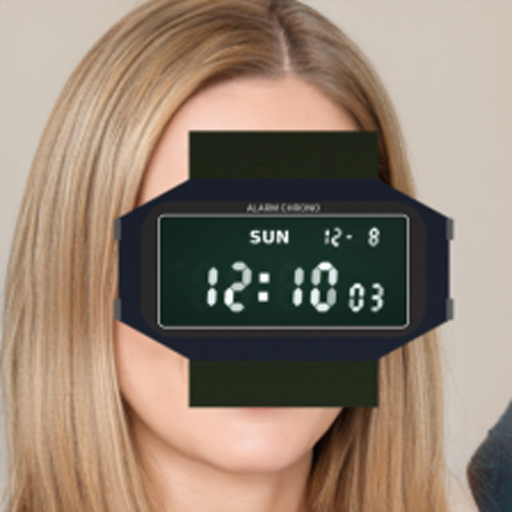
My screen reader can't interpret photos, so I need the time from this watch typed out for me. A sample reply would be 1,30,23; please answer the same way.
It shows 12,10,03
